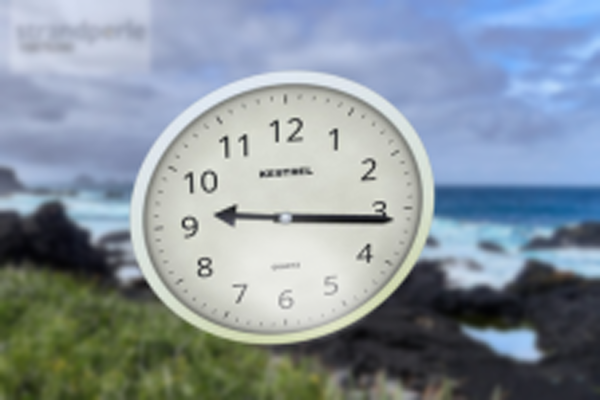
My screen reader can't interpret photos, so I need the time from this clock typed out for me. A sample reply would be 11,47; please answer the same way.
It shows 9,16
